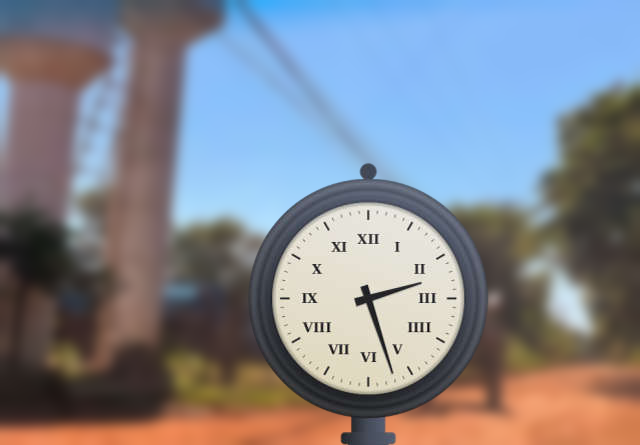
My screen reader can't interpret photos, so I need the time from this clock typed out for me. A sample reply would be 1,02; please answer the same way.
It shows 2,27
